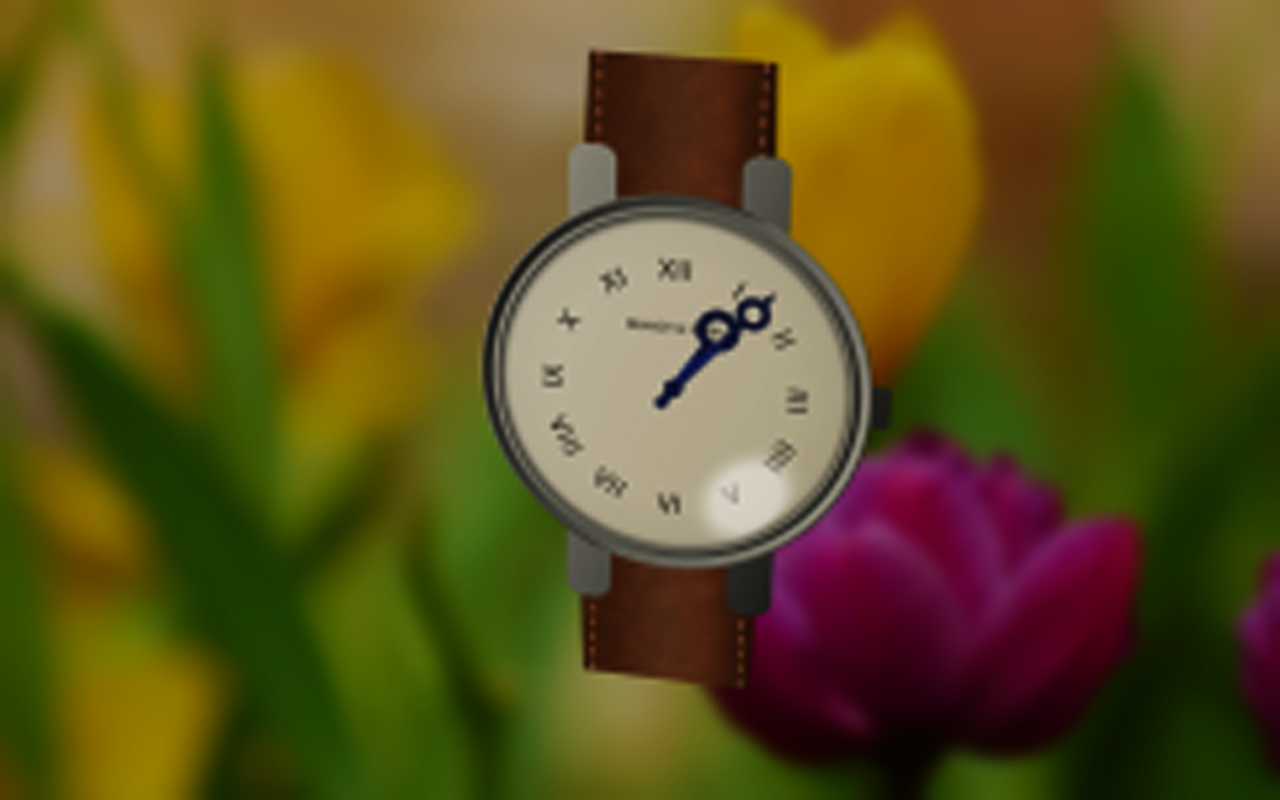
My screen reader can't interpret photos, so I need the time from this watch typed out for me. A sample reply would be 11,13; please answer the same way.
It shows 1,07
